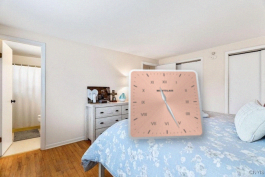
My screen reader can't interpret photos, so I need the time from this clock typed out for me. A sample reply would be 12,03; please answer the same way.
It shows 11,26
